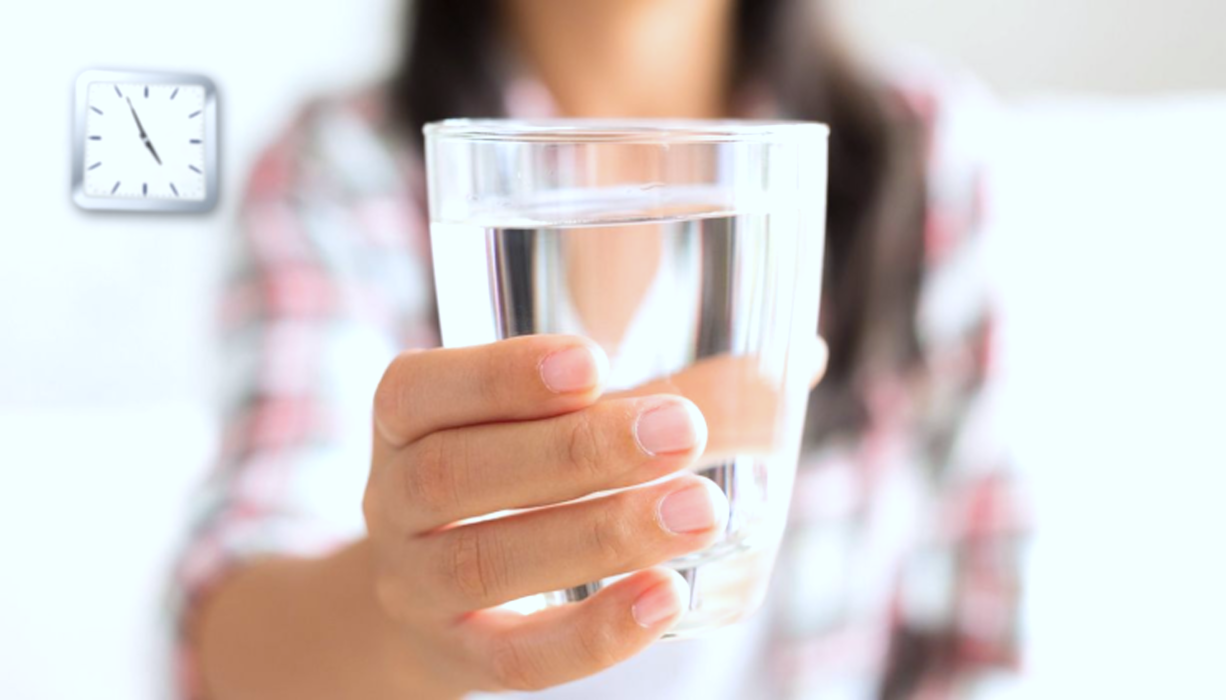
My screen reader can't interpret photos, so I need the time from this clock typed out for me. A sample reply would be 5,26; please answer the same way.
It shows 4,56
